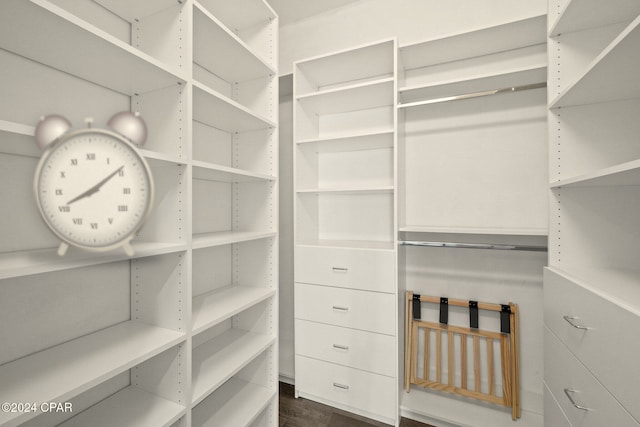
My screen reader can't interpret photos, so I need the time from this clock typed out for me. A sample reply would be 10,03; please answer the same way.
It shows 8,09
